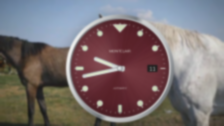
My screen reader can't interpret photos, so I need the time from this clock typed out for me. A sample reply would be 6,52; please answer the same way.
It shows 9,43
